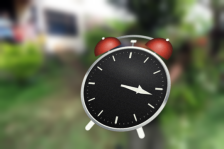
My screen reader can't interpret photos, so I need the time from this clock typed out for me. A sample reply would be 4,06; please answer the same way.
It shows 3,17
